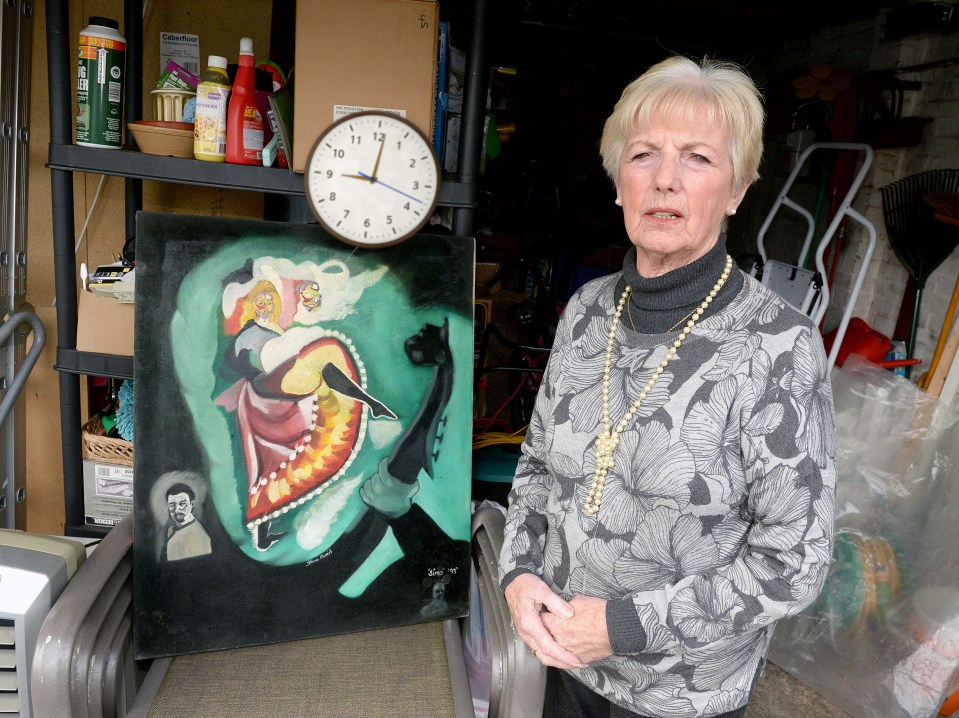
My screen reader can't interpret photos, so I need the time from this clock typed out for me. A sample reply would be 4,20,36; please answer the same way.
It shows 9,01,18
